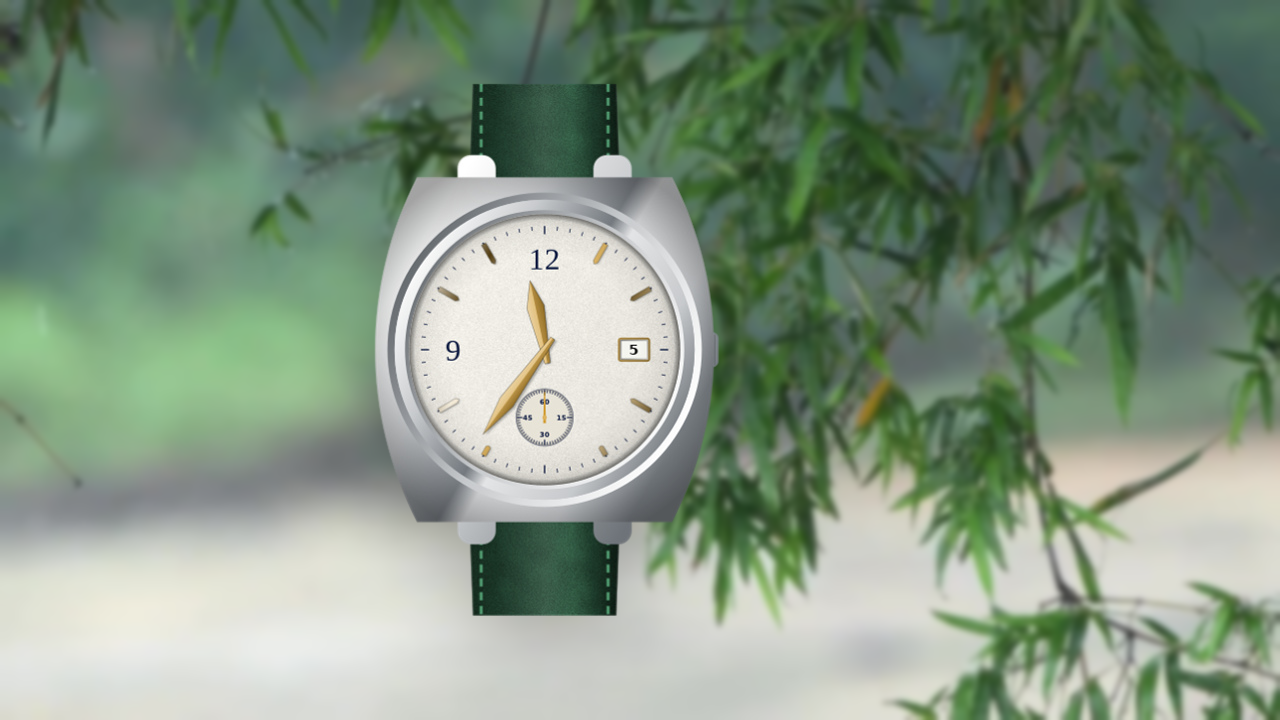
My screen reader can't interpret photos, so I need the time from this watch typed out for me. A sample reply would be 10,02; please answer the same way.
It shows 11,36
